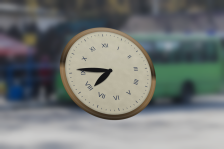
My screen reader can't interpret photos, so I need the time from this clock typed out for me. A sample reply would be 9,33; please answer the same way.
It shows 7,46
